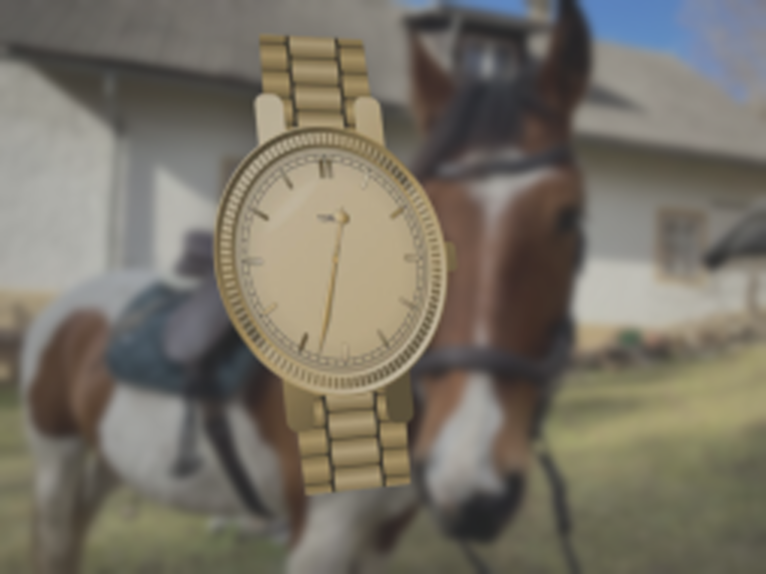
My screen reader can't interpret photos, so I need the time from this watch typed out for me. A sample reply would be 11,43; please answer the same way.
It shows 12,33
